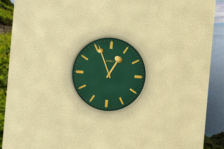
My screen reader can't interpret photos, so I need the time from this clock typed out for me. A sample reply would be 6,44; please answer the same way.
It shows 12,56
